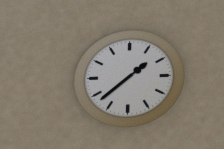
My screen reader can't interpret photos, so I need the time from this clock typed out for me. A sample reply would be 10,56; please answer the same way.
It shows 1,38
